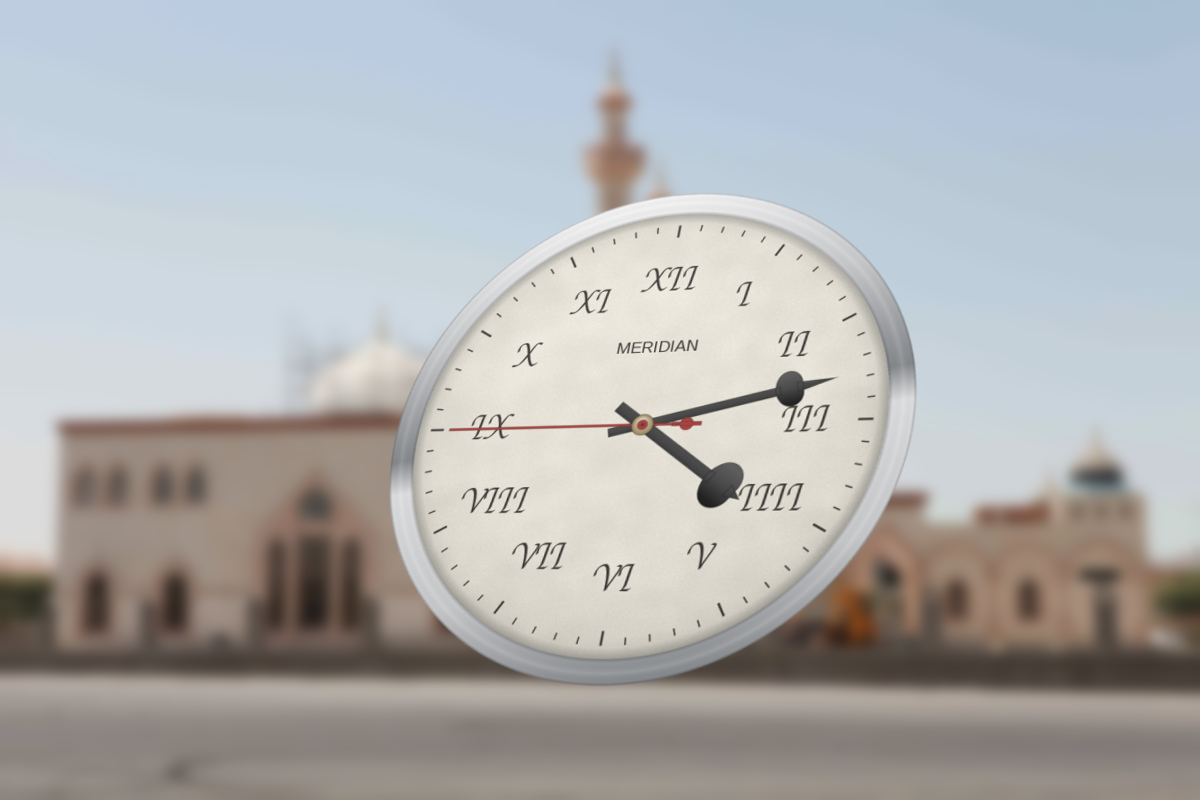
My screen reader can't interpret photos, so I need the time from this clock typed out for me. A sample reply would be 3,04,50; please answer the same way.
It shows 4,12,45
